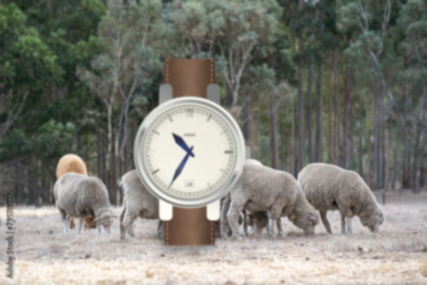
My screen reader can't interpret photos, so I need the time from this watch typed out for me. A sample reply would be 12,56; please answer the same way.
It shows 10,35
